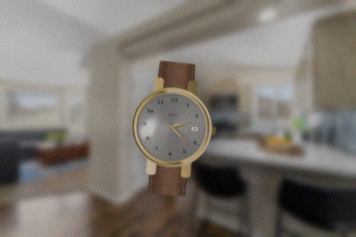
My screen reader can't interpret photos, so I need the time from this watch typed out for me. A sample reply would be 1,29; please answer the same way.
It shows 2,22
